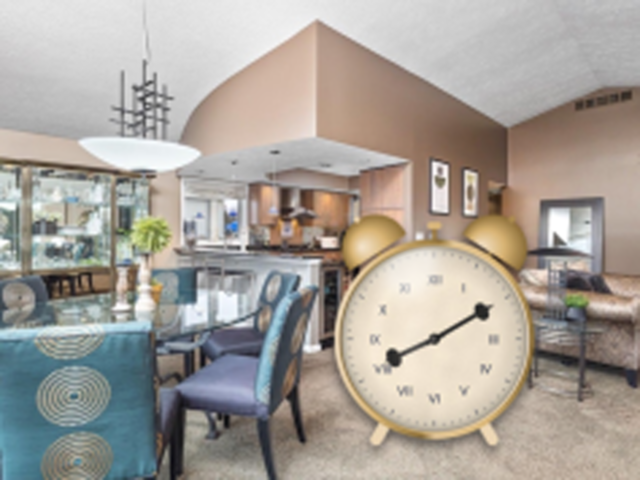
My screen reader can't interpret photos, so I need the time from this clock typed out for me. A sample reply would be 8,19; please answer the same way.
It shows 8,10
